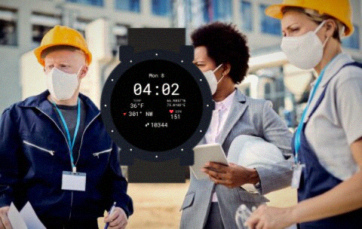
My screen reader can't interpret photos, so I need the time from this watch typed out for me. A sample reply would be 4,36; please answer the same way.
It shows 4,02
